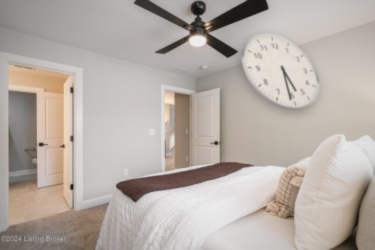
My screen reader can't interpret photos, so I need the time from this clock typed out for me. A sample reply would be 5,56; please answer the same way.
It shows 5,31
